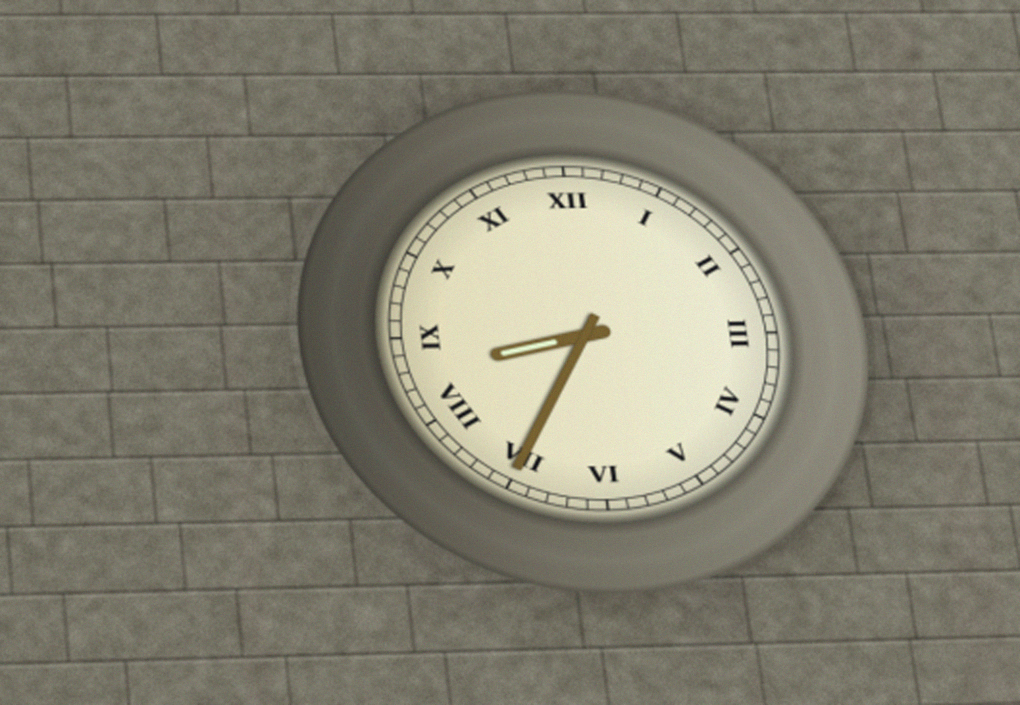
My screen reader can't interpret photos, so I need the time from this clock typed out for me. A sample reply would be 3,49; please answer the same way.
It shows 8,35
